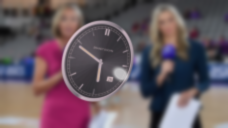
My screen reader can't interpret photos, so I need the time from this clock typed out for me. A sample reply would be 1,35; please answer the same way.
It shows 5,49
